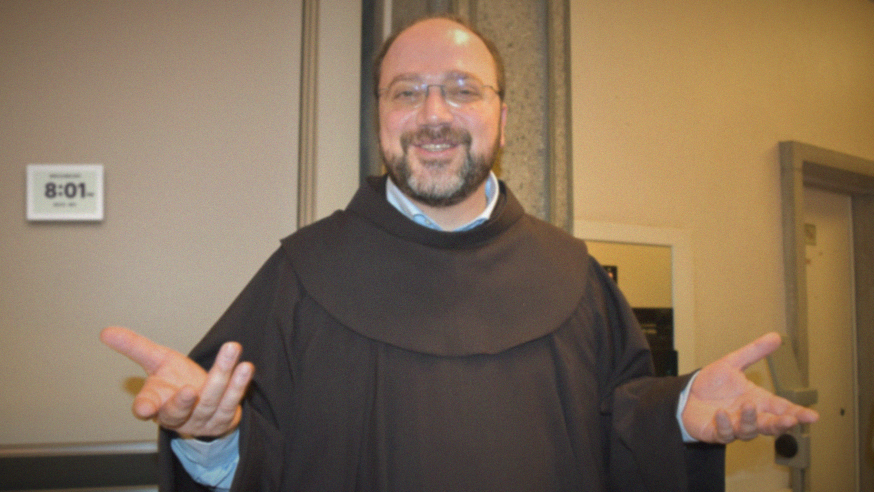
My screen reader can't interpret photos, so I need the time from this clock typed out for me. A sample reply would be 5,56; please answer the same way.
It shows 8,01
